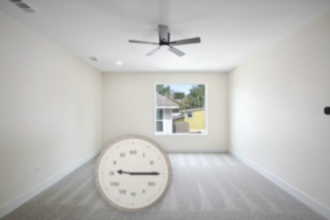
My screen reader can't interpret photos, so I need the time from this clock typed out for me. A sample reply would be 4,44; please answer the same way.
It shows 9,15
